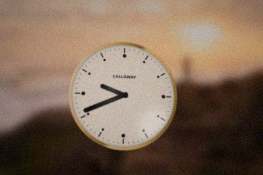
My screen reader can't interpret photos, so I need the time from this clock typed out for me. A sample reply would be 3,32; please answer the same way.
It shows 9,41
